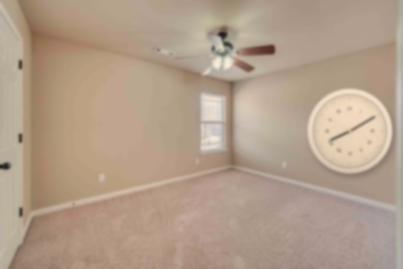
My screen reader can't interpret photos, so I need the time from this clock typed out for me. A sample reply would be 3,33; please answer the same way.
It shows 8,10
